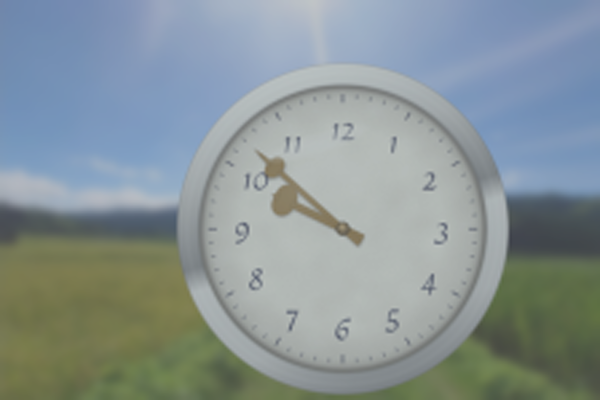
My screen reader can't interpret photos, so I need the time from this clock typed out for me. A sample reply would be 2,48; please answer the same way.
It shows 9,52
